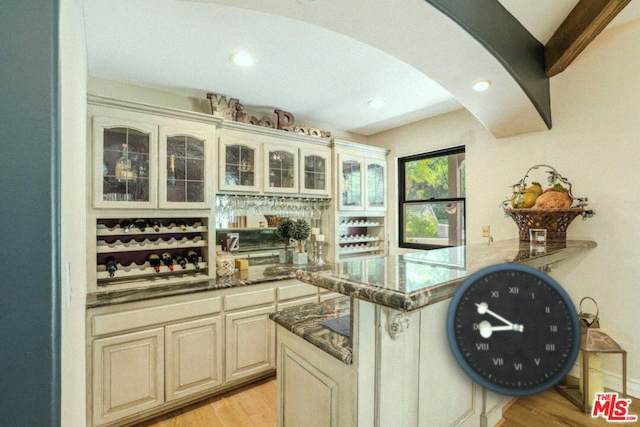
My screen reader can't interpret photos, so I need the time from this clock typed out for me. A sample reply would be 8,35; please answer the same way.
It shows 8,50
